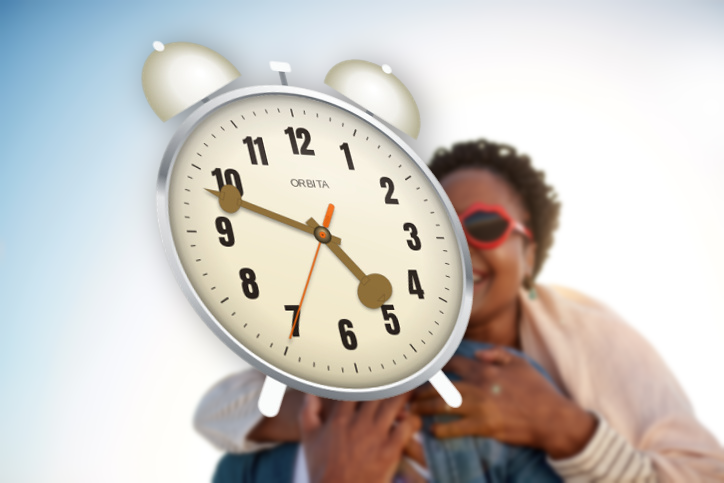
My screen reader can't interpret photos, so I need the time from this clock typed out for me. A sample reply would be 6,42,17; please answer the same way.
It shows 4,48,35
